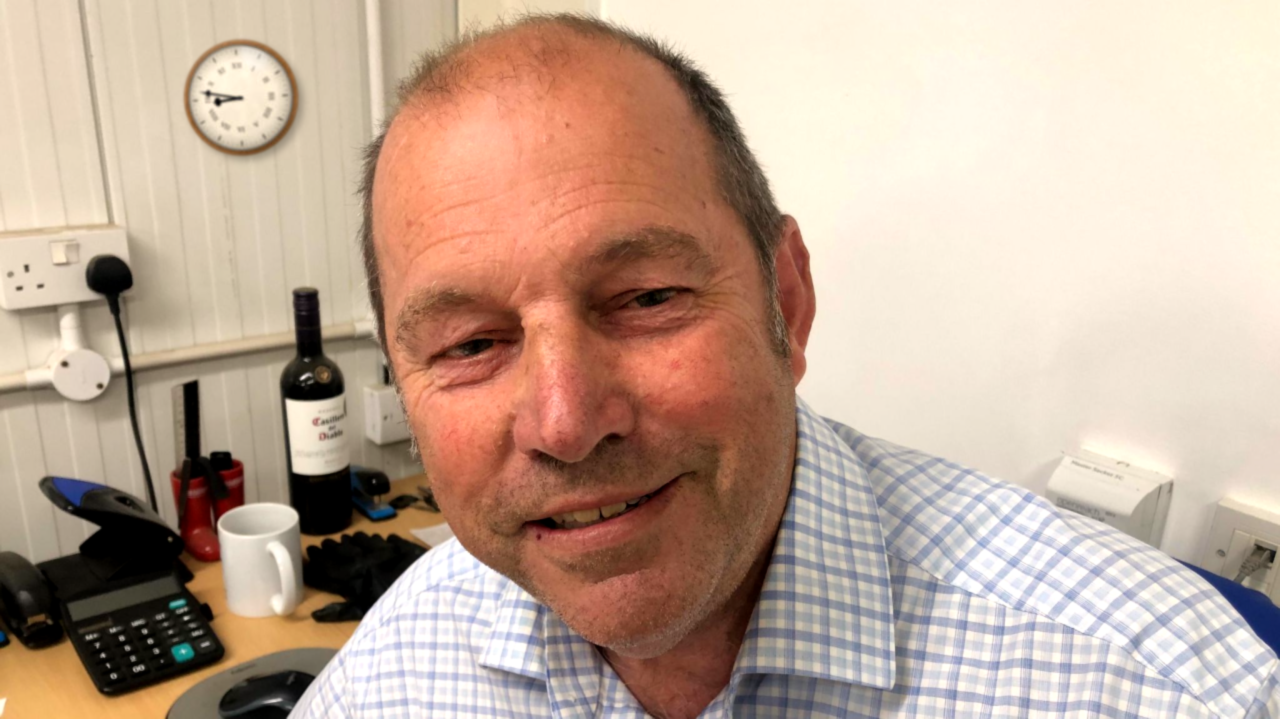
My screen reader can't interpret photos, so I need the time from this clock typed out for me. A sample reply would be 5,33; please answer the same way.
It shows 8,47
